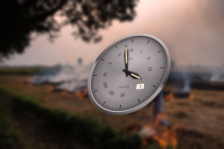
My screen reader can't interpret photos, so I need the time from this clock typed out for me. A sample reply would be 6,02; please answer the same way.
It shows 3,58
